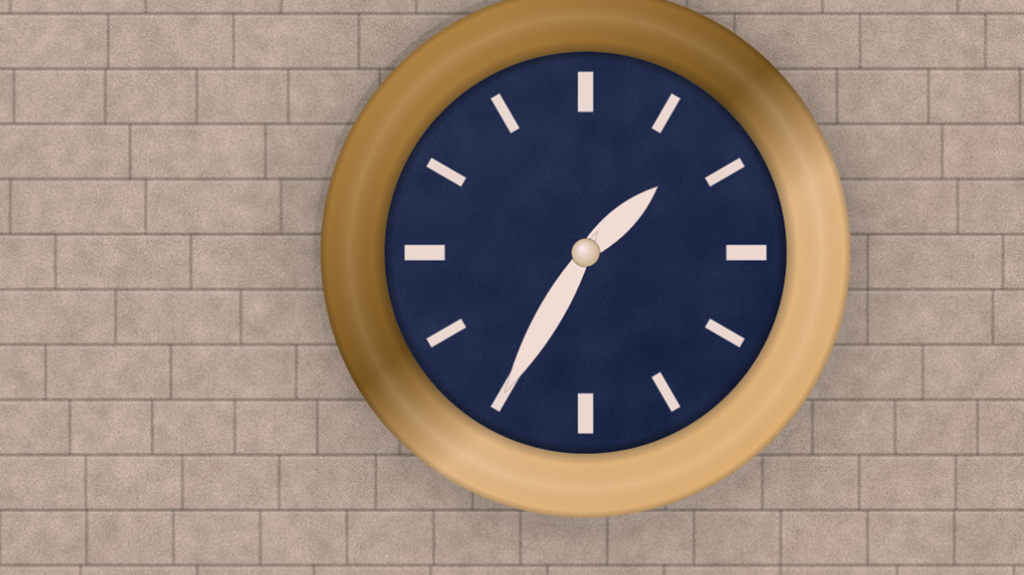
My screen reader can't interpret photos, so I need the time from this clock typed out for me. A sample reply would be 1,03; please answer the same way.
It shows 1,35
